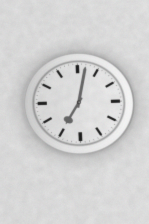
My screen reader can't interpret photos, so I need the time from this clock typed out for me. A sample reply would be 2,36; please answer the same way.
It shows 7,02
